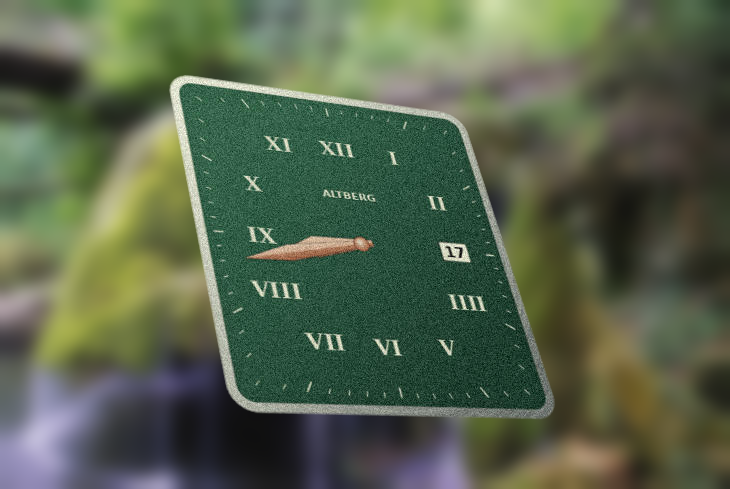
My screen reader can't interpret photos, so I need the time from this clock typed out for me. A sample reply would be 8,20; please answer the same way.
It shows 8,43
